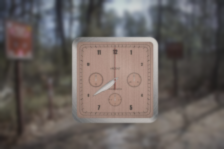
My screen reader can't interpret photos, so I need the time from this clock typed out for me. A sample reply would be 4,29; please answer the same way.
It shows 7,39
